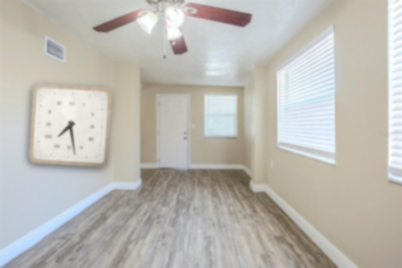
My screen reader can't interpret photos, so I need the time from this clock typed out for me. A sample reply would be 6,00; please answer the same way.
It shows 7,28
